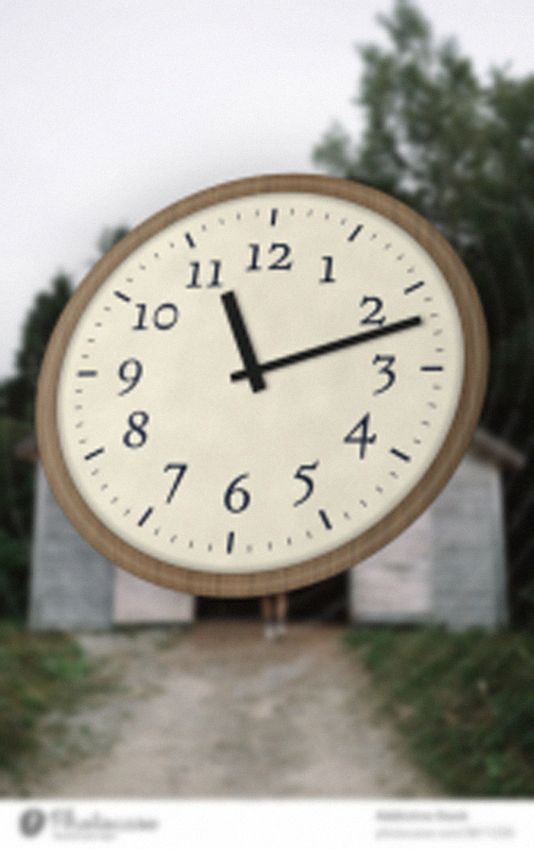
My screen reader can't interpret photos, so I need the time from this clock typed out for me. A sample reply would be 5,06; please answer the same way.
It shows 11,12
